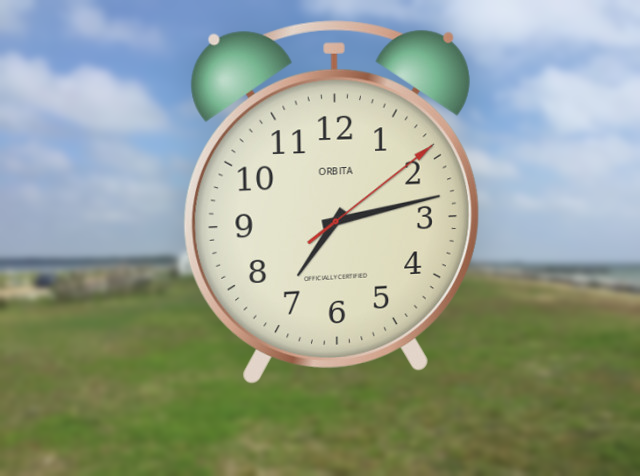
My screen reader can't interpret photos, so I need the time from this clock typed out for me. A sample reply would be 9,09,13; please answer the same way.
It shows 7,13,09
